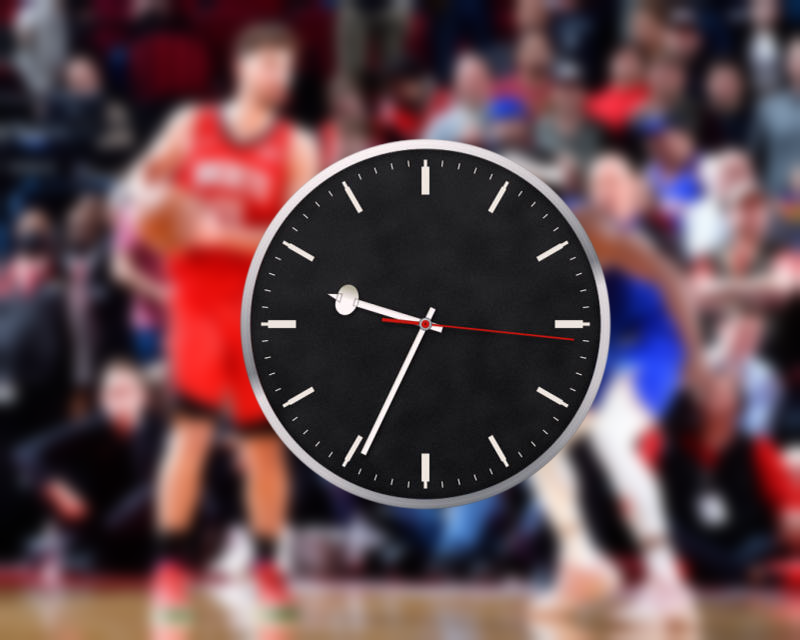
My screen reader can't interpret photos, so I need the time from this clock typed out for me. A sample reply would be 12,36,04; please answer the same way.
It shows 9,34,16
